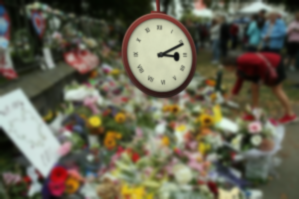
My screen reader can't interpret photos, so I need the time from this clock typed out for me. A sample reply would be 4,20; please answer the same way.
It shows 3,11
